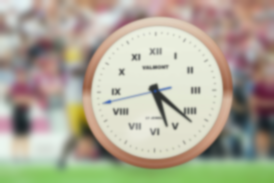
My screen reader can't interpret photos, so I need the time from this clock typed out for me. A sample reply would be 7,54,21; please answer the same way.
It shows 5,21,43
